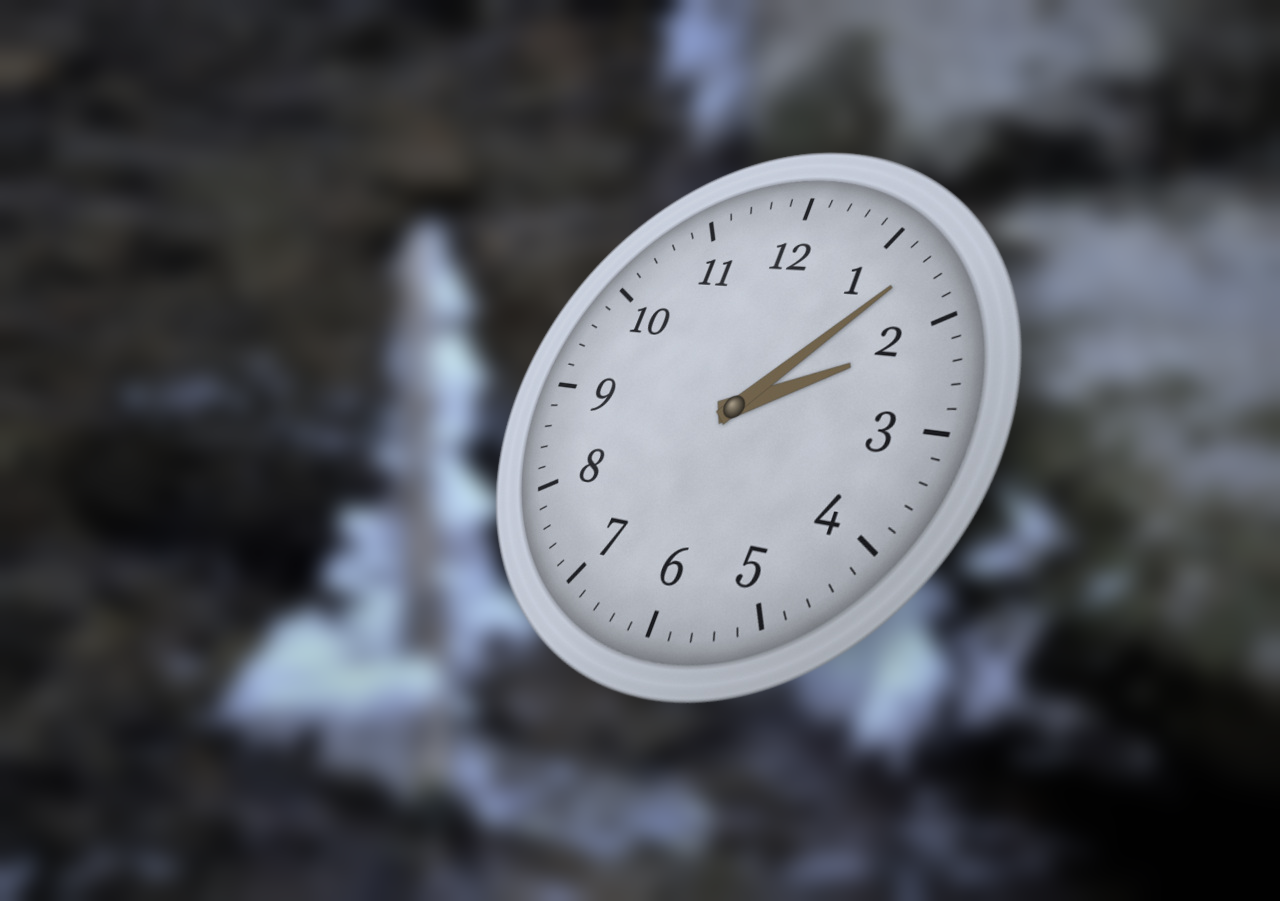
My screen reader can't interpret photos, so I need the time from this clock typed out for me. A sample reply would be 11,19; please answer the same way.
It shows 2,07
